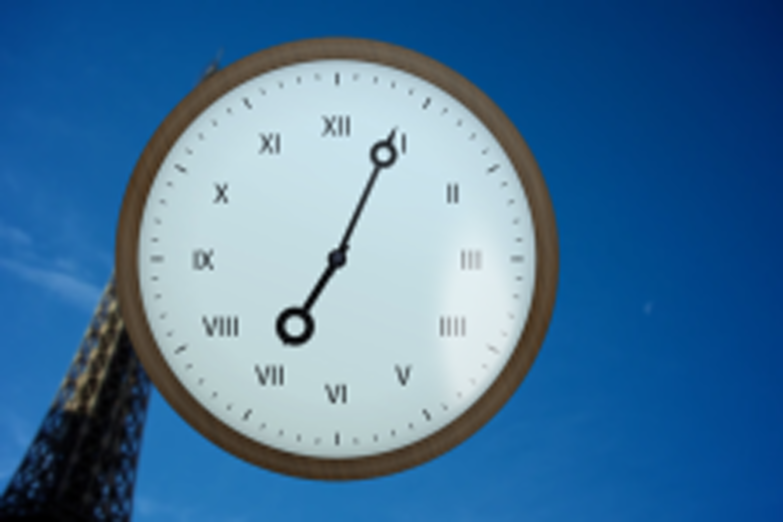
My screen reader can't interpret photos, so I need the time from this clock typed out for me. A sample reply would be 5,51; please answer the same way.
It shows 7,04
